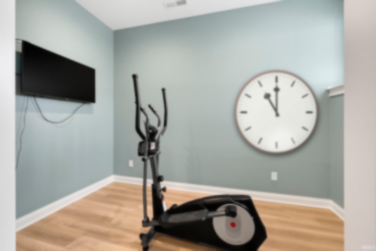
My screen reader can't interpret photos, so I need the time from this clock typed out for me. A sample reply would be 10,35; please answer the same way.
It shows 11,00
